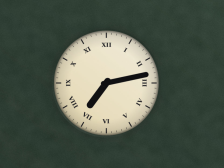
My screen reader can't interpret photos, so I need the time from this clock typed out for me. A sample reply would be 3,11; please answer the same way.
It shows 7,13
